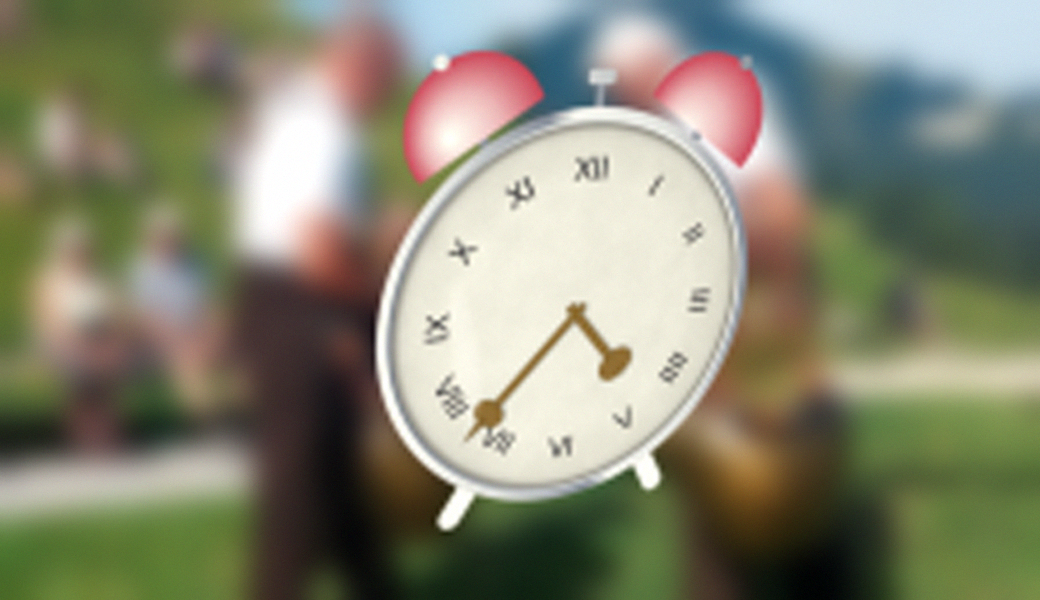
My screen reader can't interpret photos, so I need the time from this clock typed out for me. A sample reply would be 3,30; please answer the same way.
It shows 4,37
